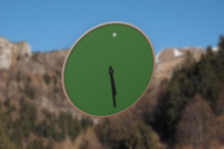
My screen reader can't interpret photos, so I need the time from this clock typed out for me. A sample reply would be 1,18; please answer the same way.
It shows 5,28
